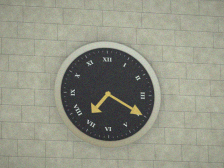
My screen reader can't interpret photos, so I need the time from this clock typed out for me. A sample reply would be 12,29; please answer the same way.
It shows 7,20
